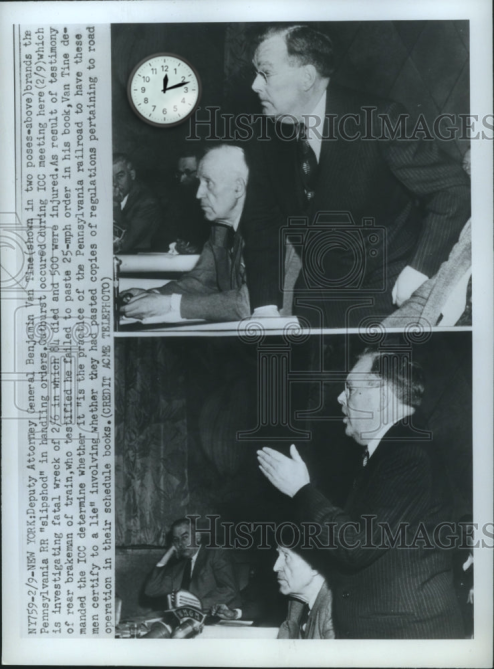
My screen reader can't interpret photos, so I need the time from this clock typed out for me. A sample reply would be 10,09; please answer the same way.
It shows 12,12
